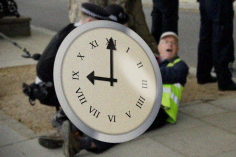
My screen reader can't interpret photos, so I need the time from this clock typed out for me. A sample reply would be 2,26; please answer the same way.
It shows 9,00
